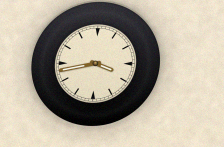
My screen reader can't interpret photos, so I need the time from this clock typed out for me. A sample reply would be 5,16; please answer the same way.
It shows 3,43
